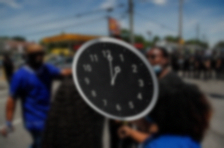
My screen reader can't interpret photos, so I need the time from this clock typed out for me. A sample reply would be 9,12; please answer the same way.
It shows 1,01
